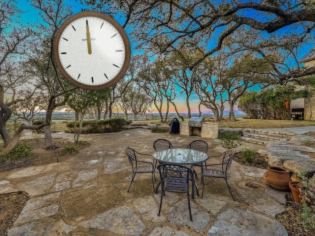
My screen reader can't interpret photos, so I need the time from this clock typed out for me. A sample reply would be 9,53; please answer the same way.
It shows 12,00
